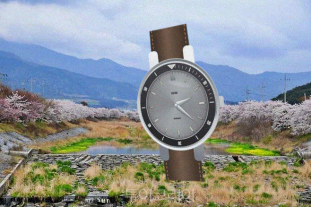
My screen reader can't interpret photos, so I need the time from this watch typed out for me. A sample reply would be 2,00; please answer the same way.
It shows 2,22
